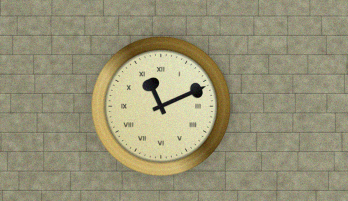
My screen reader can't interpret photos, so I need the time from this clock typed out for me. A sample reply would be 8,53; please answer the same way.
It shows 11,11
